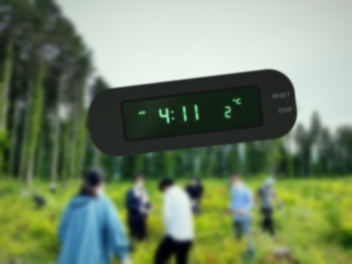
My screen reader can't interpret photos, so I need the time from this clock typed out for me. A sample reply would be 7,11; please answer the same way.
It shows 4,11
